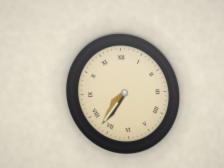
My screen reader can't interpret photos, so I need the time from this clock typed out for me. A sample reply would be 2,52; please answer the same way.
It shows 7,37
